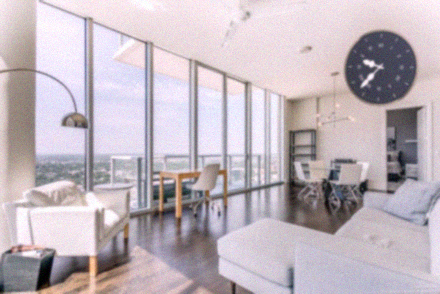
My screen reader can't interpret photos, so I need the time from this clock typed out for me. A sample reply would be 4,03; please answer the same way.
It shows 9,37
